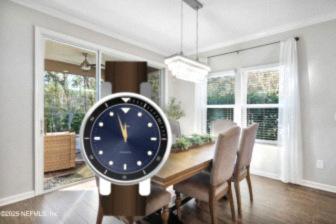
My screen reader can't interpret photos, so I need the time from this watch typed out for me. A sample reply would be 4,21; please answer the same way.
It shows 11,57
